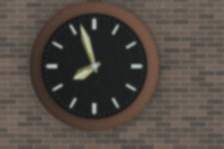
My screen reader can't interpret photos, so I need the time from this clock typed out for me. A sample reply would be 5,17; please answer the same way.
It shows 7,57
